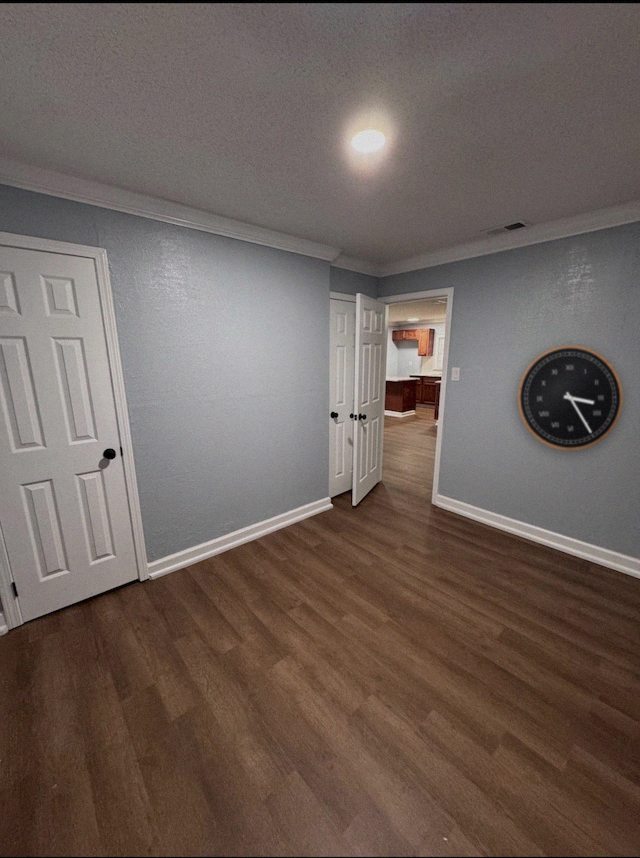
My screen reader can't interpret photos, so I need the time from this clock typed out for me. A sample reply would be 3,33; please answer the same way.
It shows 3,25
